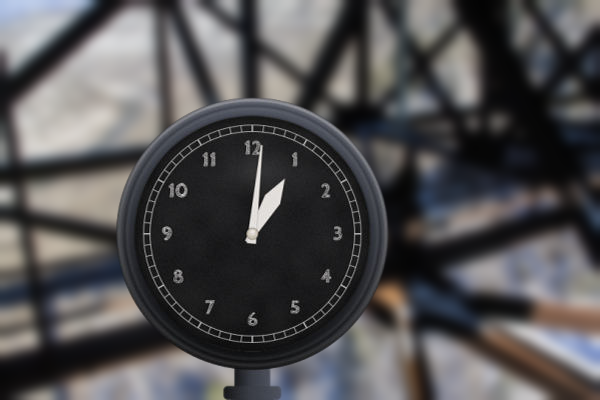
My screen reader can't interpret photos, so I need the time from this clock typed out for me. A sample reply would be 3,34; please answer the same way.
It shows 1,01
